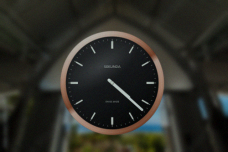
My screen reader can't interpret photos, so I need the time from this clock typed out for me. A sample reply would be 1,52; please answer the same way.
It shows 4,22
